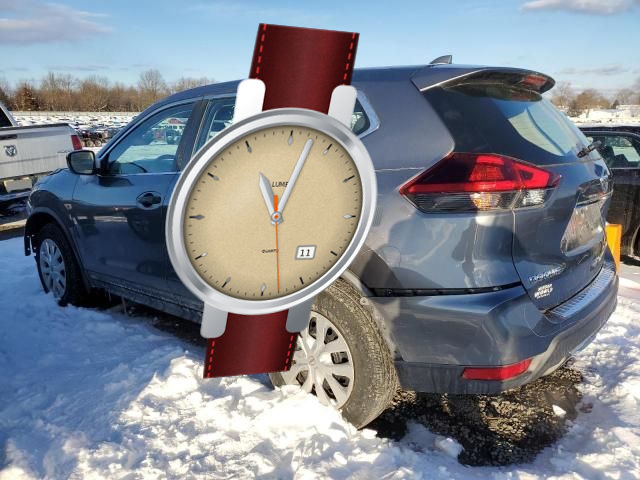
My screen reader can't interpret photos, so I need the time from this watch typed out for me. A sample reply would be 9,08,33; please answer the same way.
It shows 11,02,28
